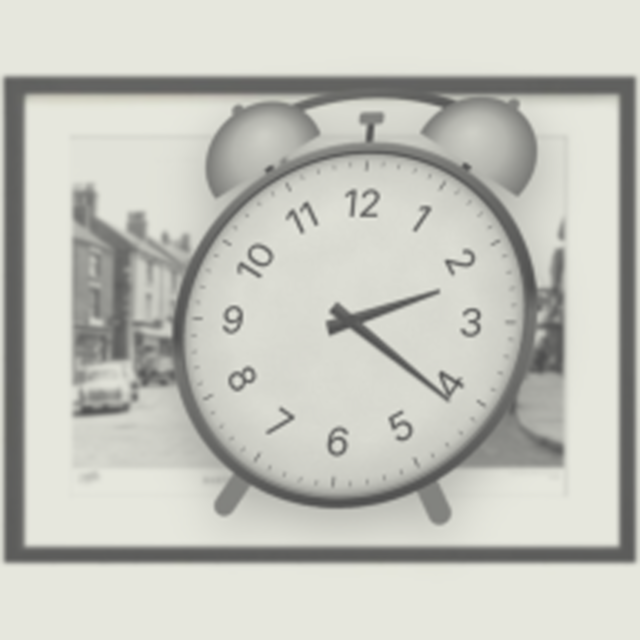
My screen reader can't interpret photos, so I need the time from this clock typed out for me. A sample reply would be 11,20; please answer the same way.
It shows 2,21
